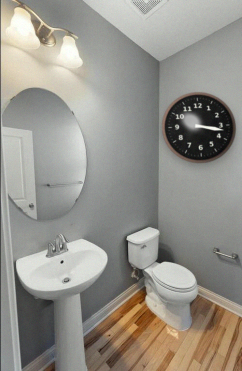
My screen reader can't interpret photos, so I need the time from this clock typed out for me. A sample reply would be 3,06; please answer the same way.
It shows 3,17
